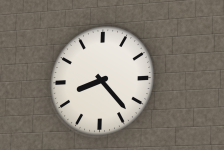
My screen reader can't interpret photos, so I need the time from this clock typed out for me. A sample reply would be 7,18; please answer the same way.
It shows 8,23
